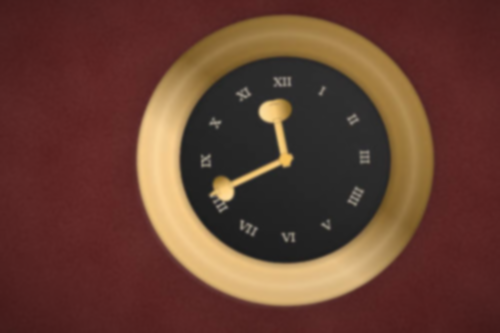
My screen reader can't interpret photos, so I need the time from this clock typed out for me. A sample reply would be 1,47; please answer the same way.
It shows 11,41
